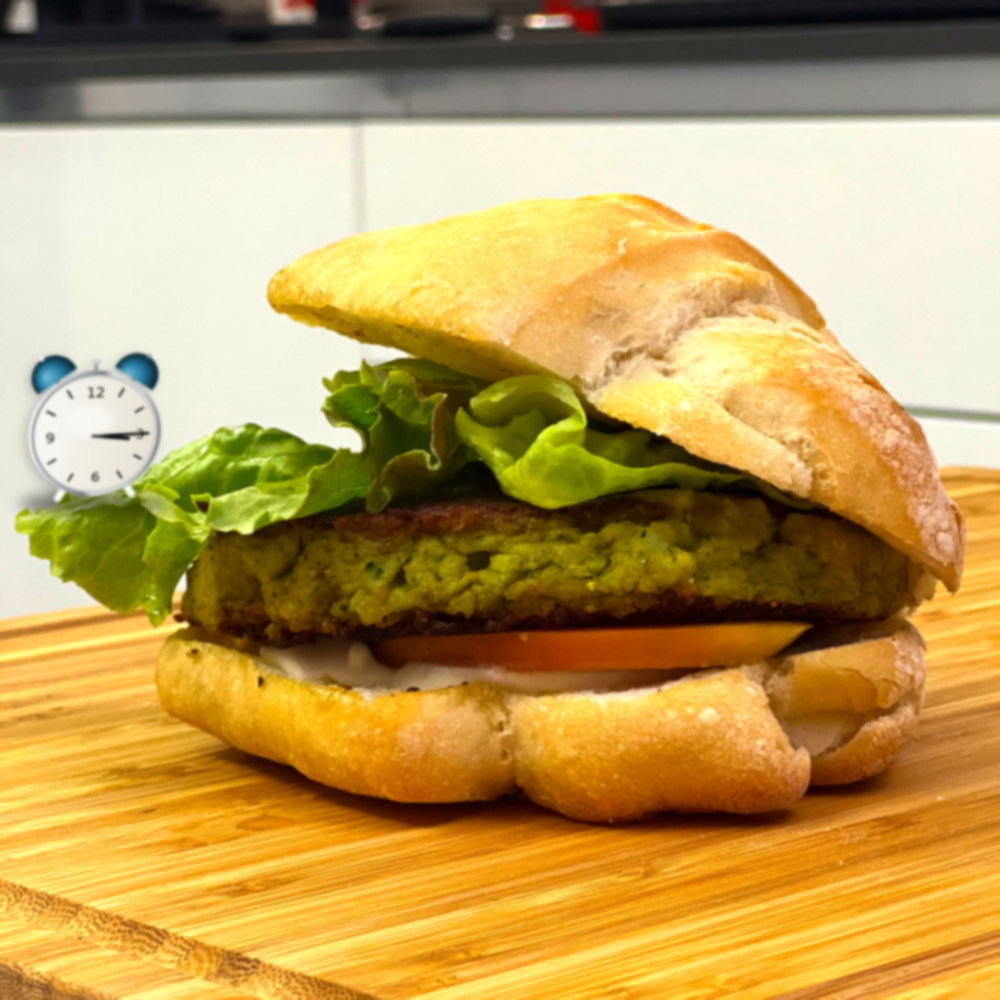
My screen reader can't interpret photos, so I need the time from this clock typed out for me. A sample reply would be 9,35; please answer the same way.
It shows 3,15
